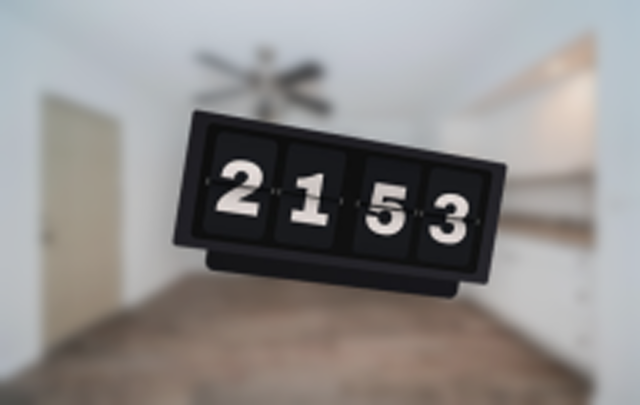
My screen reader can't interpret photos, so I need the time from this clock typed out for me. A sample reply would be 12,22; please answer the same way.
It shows 21,53
